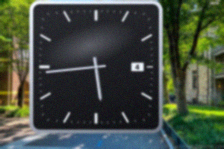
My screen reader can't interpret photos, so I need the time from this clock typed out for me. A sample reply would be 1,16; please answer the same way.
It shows 5,44
